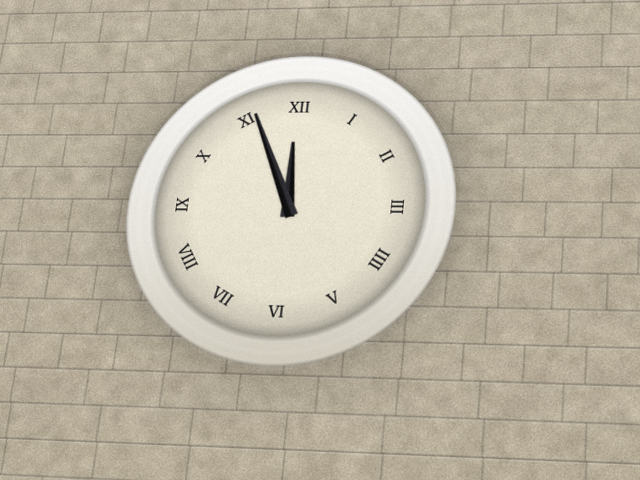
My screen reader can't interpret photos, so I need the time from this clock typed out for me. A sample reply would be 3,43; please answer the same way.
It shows 11,56
